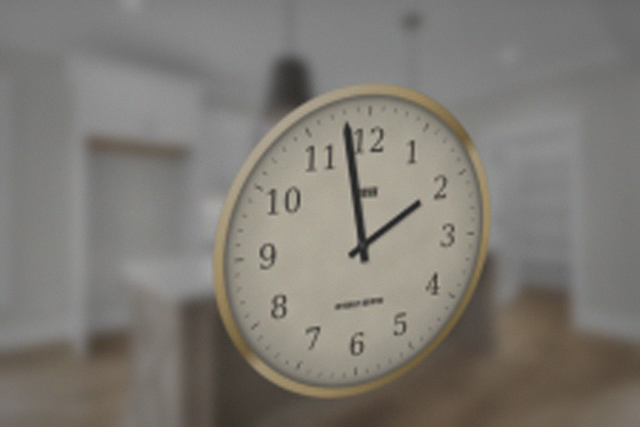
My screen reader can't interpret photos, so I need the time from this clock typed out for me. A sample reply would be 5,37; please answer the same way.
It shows 1,58
